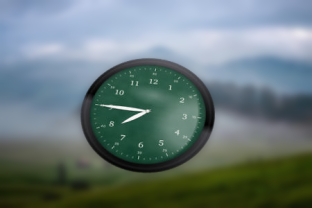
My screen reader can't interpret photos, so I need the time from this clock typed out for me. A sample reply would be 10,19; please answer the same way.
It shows 7,45
